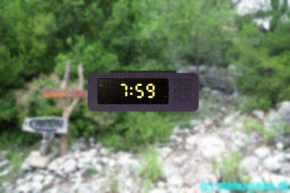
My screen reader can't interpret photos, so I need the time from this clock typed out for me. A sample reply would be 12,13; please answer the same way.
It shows 7,59
